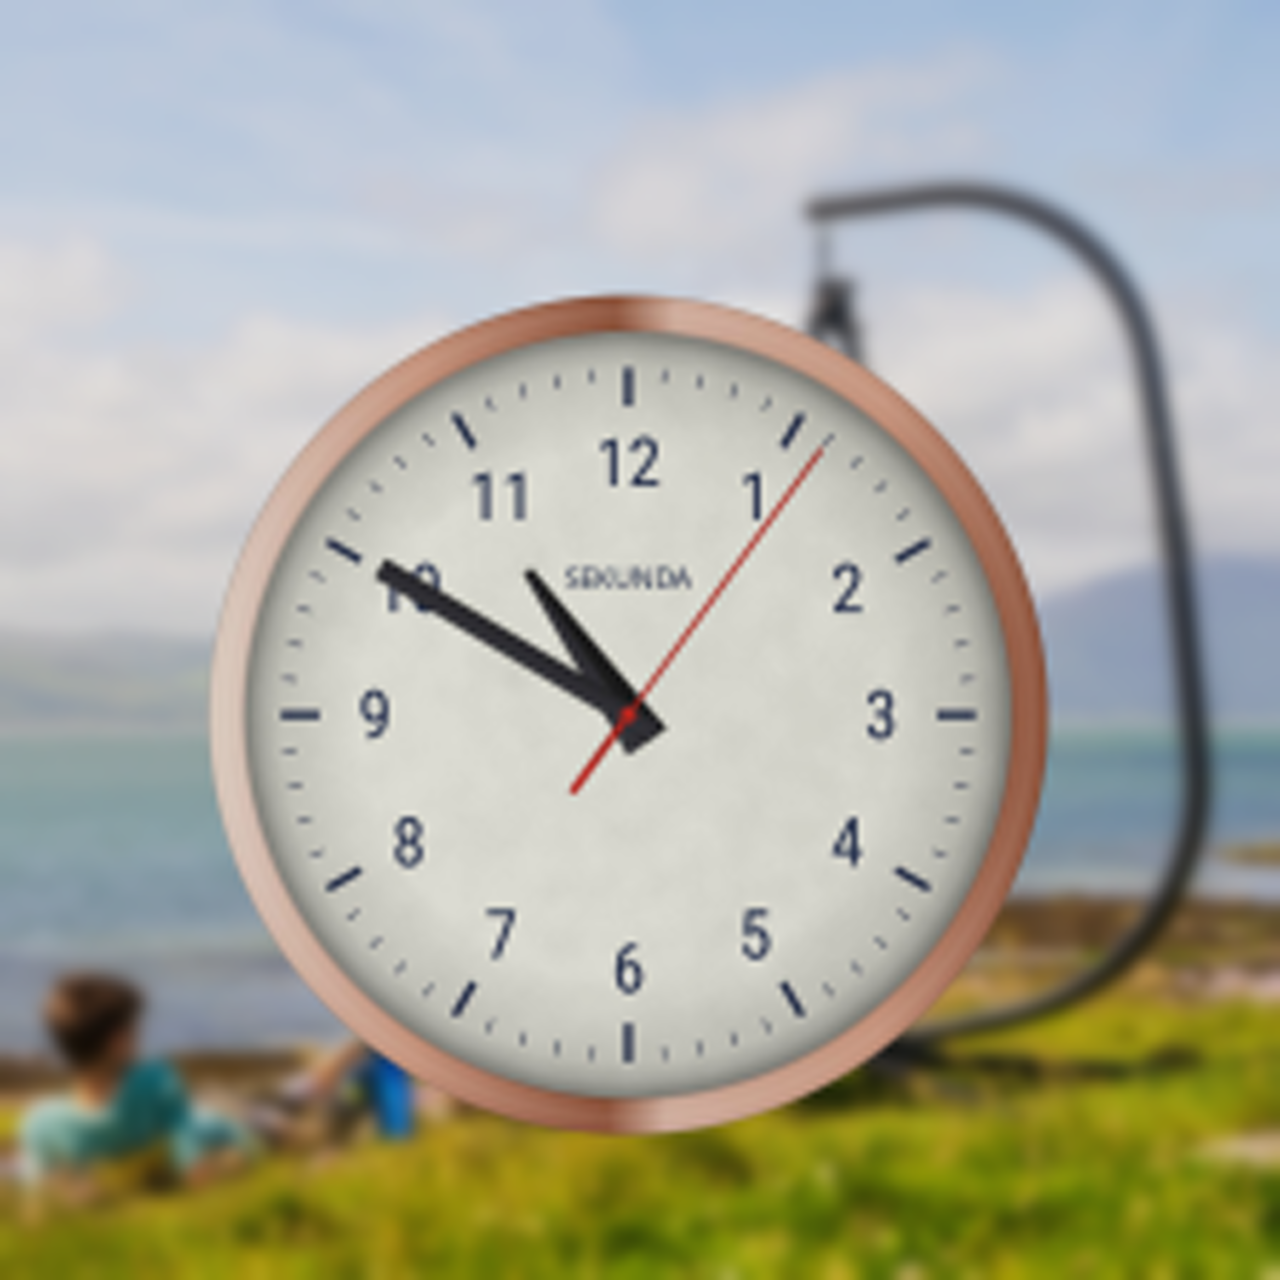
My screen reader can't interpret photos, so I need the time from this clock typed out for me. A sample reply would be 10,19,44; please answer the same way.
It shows 10,50,06
